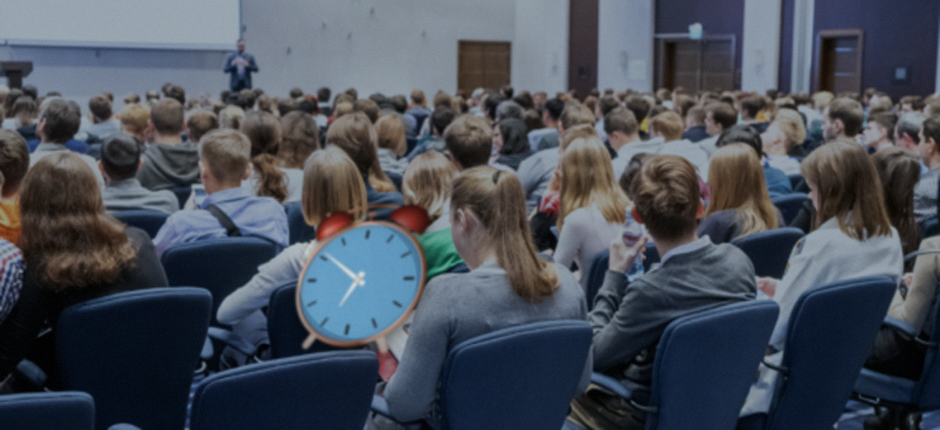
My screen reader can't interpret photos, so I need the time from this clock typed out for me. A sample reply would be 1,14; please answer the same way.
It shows 6,51
